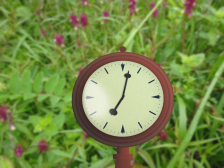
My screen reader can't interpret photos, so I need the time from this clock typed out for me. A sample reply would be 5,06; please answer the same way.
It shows 7,02
